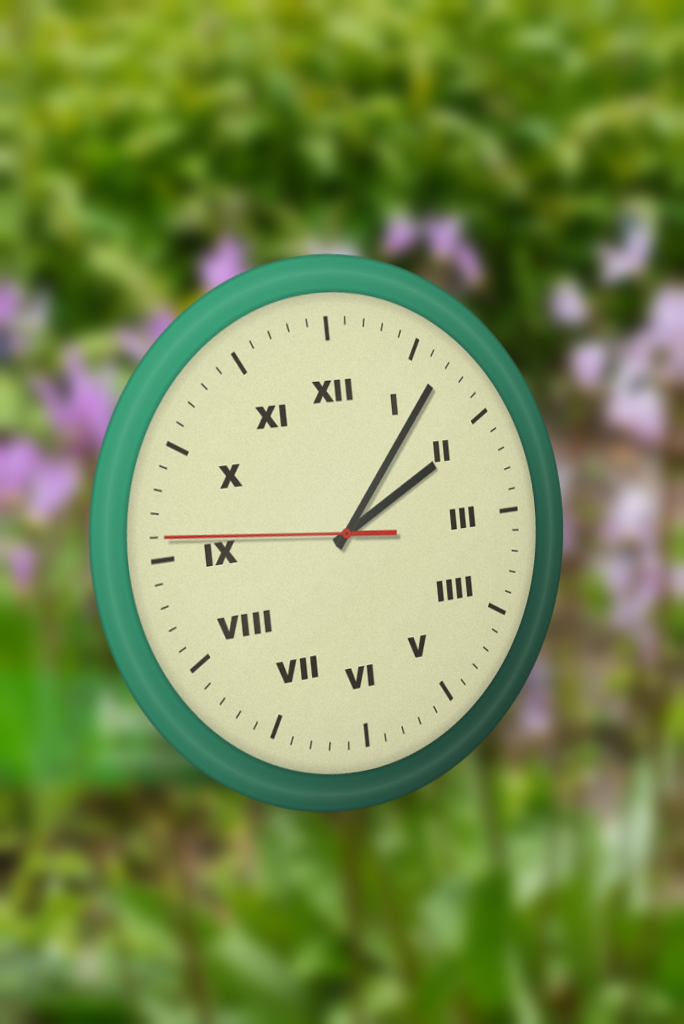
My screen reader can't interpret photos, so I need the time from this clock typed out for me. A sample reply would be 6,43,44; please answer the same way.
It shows 2,06,46
